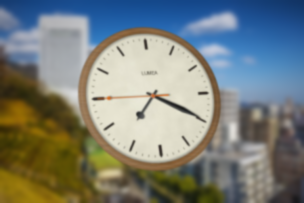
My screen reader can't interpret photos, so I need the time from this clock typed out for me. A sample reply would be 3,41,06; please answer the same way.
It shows 7,19,45
